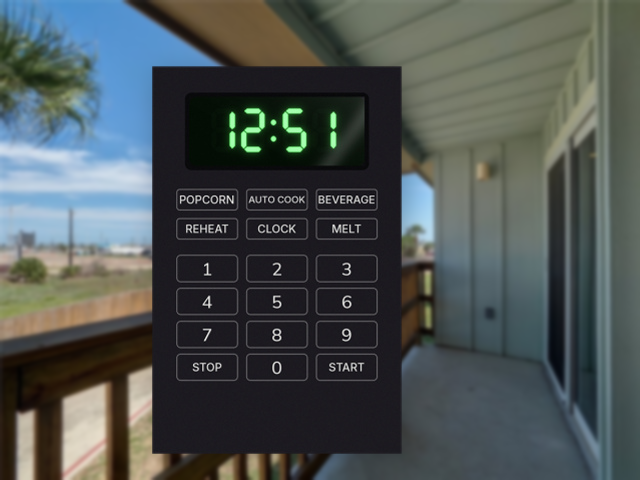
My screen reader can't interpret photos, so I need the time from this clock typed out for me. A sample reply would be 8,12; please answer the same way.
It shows 12,51
